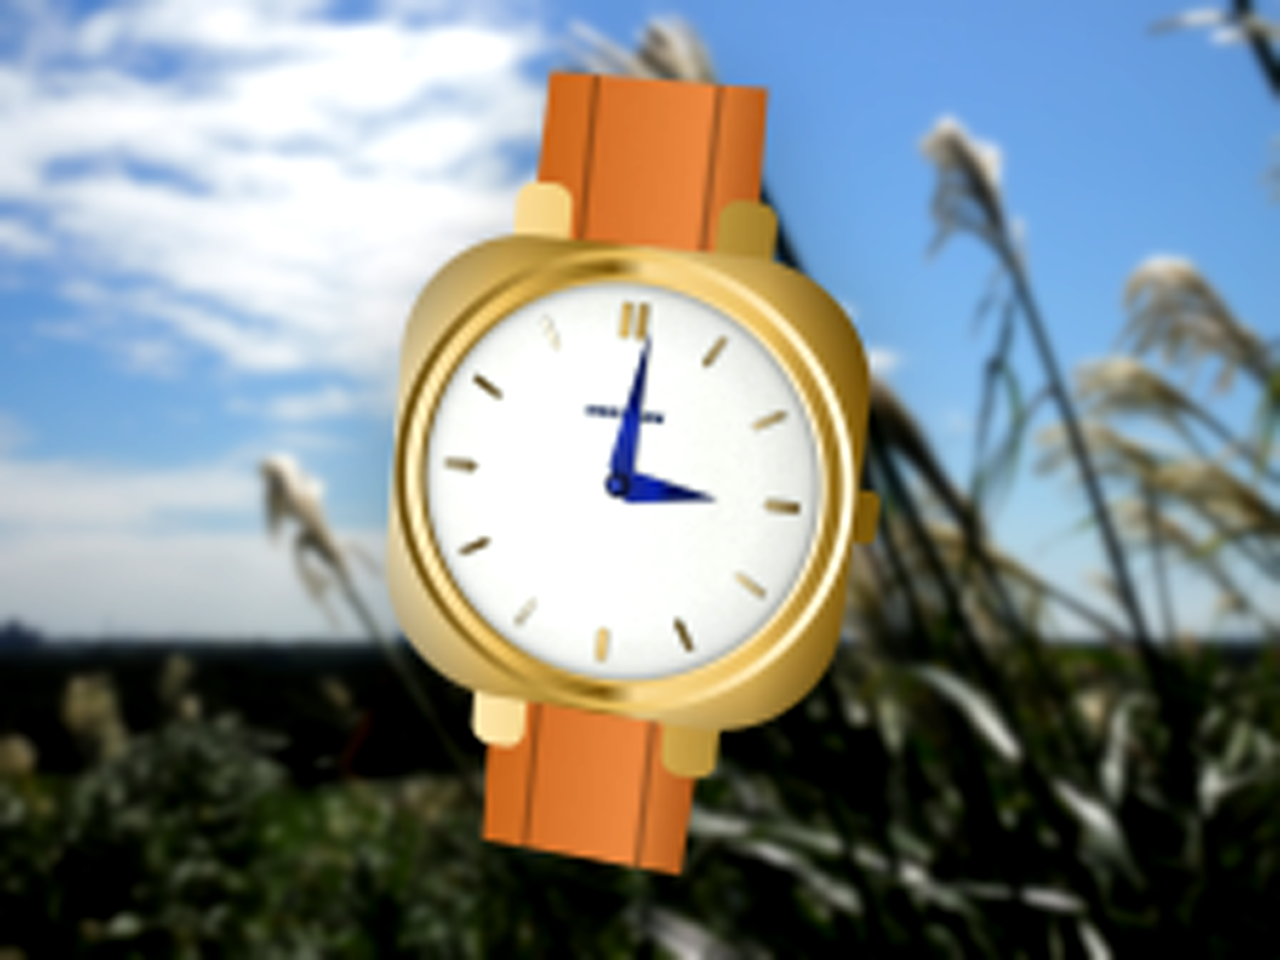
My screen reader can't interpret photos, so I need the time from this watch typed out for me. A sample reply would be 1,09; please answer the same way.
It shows 3,01
